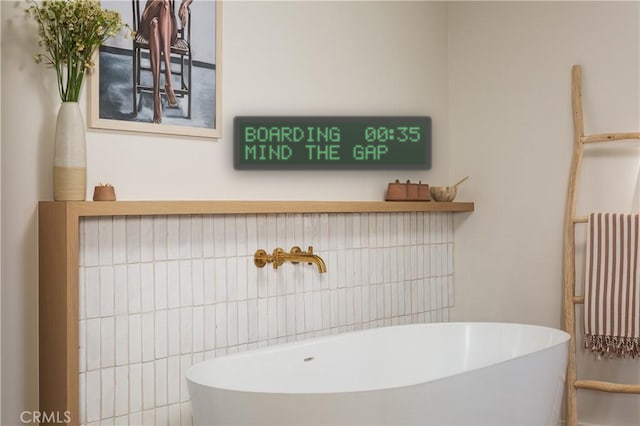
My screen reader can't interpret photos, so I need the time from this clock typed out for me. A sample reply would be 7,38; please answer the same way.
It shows 0,35
